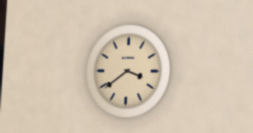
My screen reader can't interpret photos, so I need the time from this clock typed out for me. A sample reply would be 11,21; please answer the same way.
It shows 3,39
